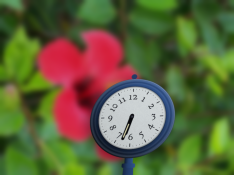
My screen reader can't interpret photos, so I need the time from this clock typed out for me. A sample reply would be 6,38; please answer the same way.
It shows 6,33
